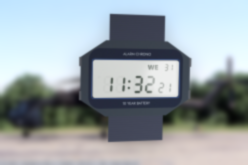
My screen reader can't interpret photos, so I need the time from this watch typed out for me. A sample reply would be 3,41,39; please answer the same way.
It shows 11,32,21
